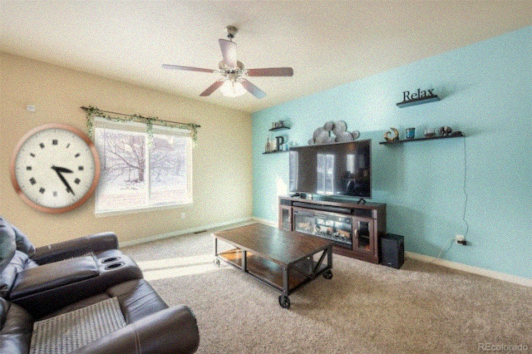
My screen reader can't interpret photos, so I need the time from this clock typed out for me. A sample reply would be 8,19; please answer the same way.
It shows 3,24
